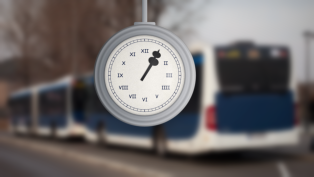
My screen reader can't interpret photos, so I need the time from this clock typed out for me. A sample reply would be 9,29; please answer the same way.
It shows 1,05
